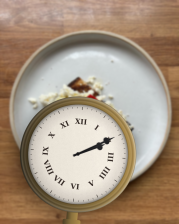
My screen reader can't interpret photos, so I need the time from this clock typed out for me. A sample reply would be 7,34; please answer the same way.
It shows 2,10
